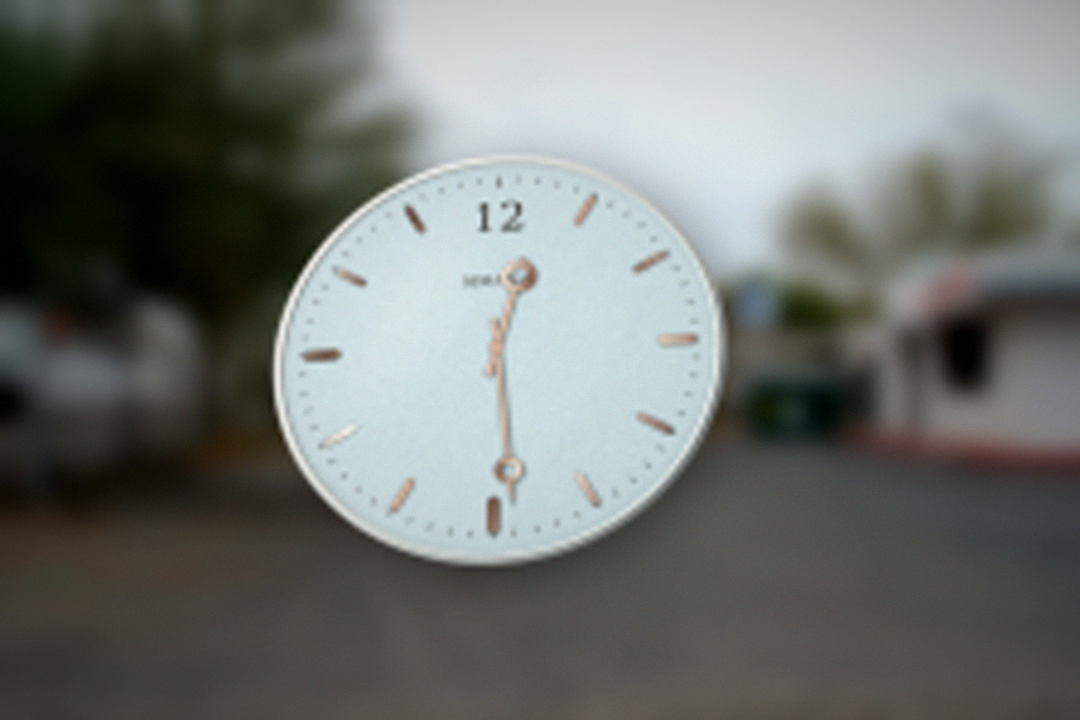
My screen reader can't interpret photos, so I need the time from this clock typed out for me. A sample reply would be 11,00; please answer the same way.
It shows 12,29
